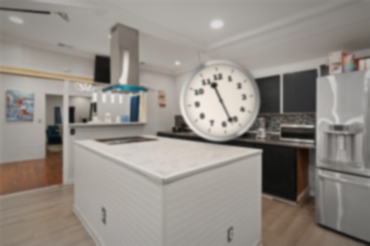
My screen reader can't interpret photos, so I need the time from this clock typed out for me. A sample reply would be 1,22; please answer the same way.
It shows 11,27
